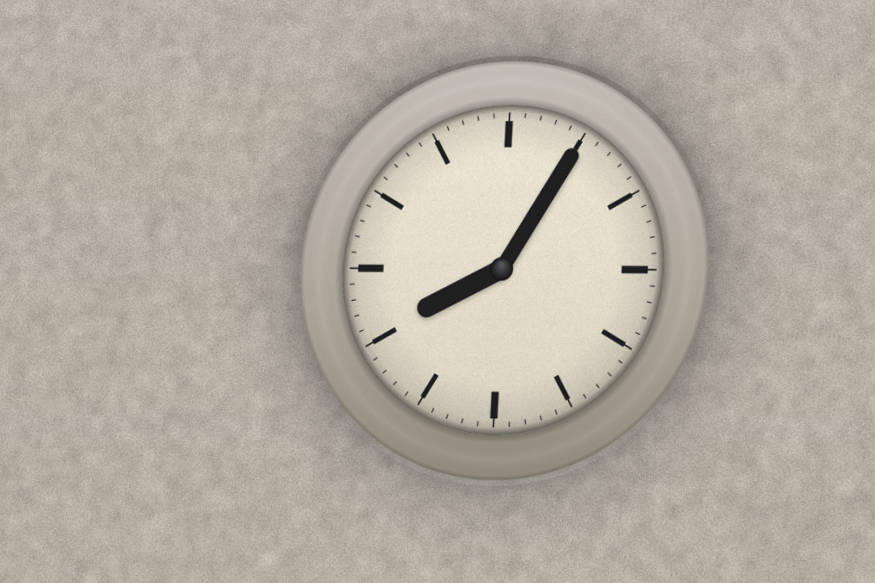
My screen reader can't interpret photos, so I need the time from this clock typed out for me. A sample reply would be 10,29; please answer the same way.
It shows 8,05
